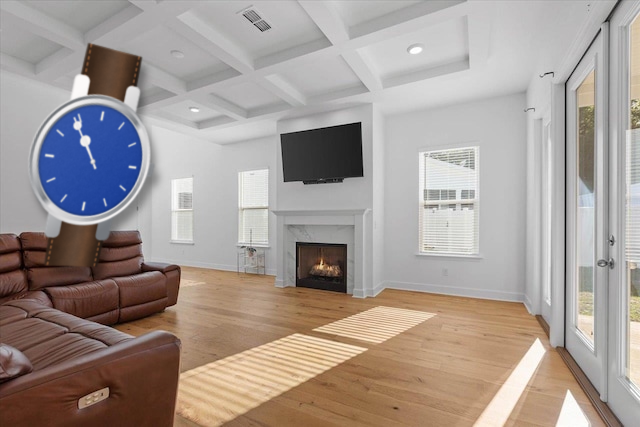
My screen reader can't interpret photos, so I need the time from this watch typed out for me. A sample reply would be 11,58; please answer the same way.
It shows 10,54
